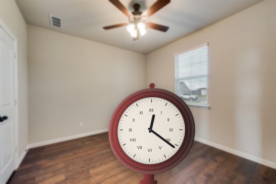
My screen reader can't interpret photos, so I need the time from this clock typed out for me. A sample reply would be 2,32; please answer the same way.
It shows 12,21
